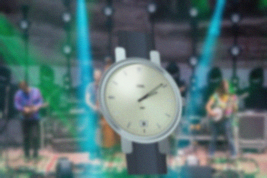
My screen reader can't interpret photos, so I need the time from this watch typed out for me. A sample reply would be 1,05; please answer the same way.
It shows 2,09
